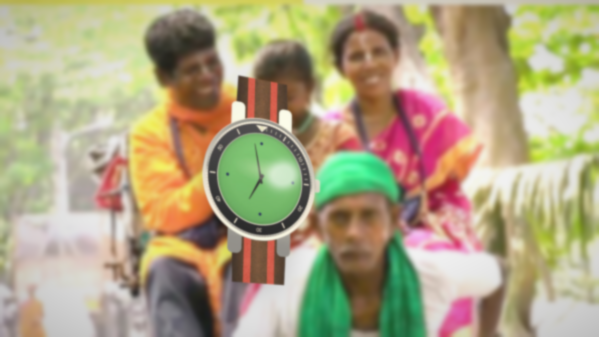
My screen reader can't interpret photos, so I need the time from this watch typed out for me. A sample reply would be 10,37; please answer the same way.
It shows 6,58
